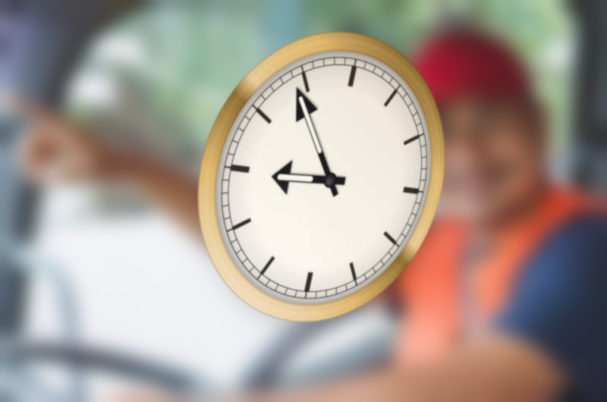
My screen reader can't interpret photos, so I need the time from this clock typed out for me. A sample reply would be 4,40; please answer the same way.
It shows 8,54
